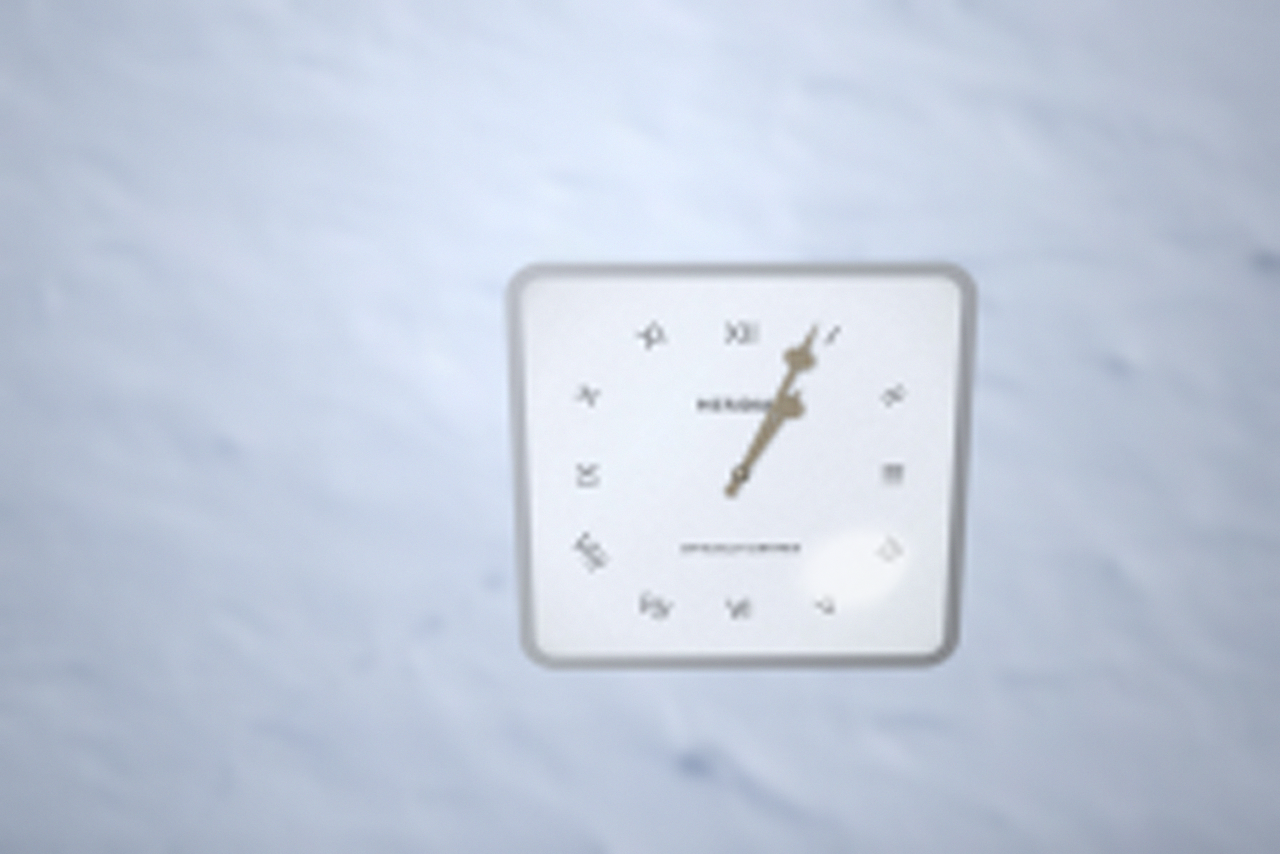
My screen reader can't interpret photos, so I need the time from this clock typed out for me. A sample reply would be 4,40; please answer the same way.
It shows 1,04
